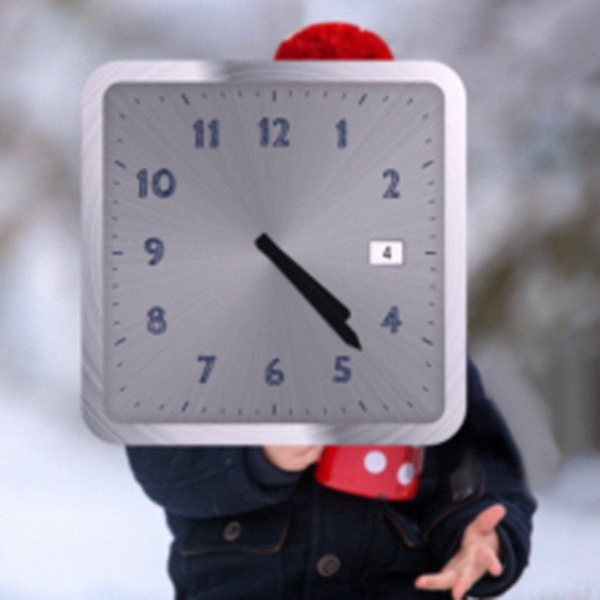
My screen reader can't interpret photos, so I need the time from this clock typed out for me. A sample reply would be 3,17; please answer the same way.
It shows 4,23
